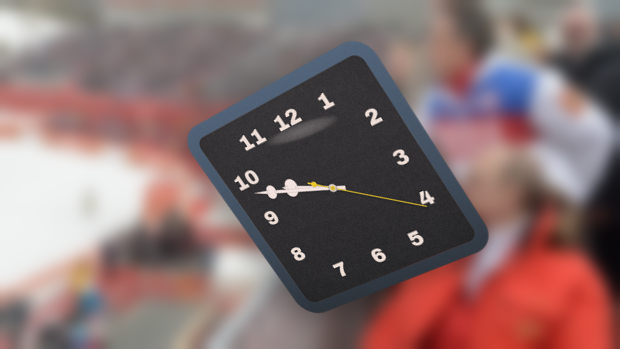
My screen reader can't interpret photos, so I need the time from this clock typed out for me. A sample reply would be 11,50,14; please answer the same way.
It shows 9,48,21
